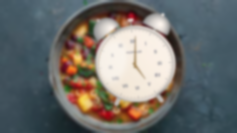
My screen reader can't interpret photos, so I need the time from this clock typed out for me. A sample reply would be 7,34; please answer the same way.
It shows 5,01
